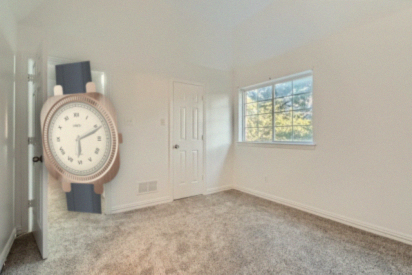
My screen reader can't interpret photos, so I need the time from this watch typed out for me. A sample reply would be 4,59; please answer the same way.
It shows 6,11
